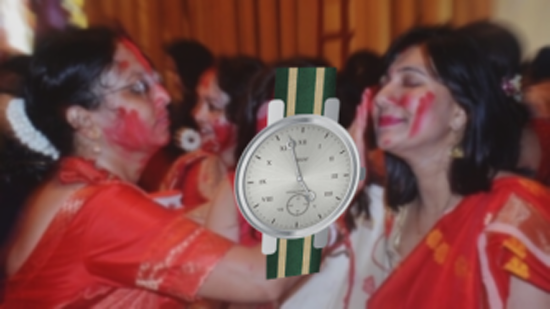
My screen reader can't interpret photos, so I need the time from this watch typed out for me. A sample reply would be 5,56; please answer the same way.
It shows 4,57
